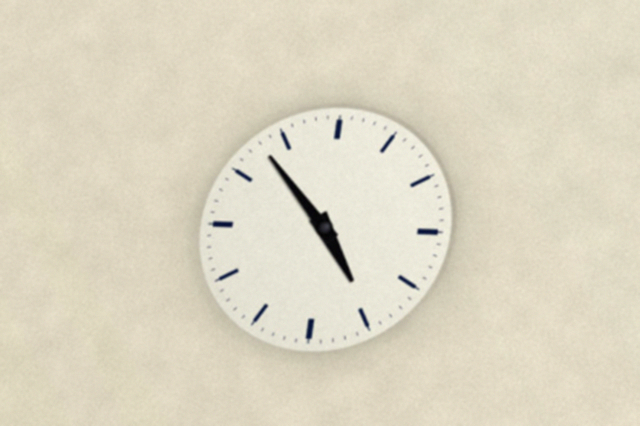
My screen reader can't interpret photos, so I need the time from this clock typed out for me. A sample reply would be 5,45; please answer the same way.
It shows 4,53
